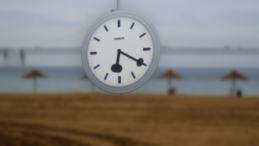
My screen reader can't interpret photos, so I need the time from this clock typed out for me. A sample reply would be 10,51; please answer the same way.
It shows 6,20
